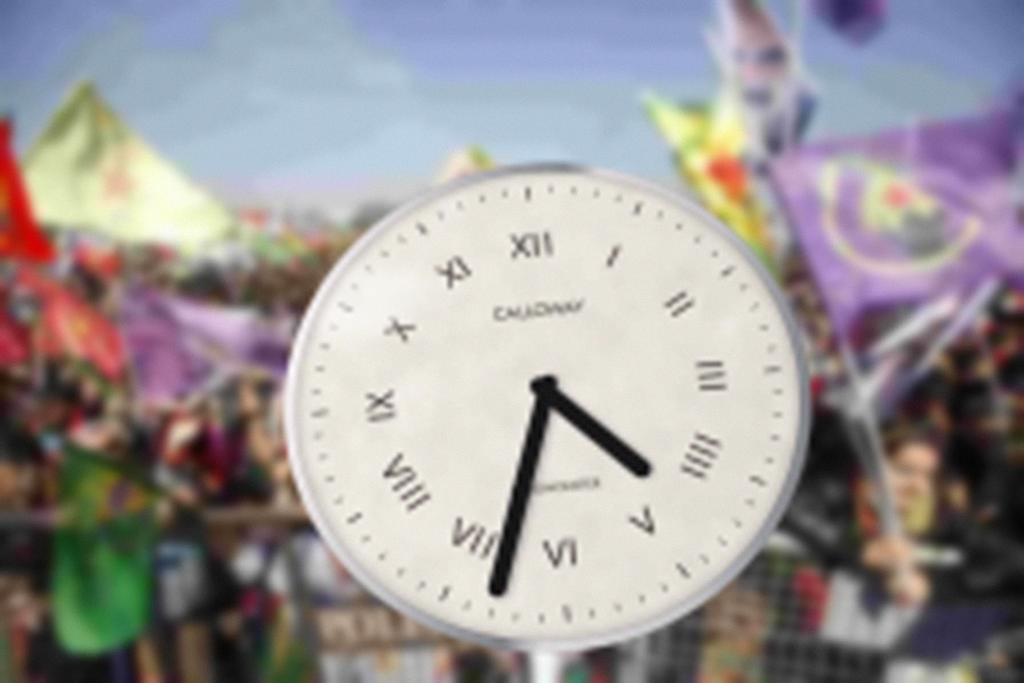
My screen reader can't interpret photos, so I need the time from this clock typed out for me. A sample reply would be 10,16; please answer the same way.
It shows 4,33
